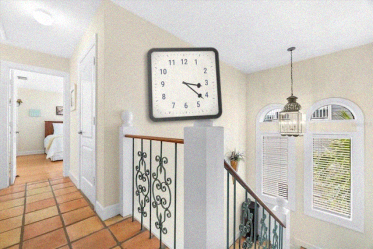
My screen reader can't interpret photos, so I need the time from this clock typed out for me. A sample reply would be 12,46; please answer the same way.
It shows 3,22
